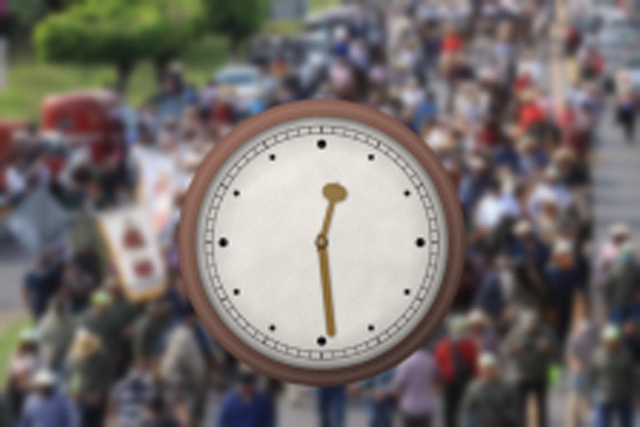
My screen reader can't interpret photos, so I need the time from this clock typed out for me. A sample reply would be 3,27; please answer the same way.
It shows 12,29
